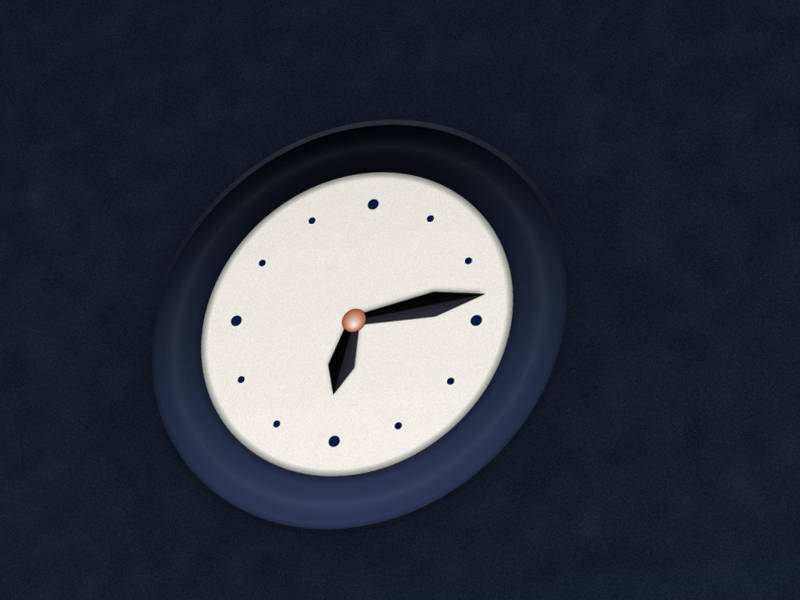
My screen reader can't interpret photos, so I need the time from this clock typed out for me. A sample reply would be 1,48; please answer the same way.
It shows 6,13
